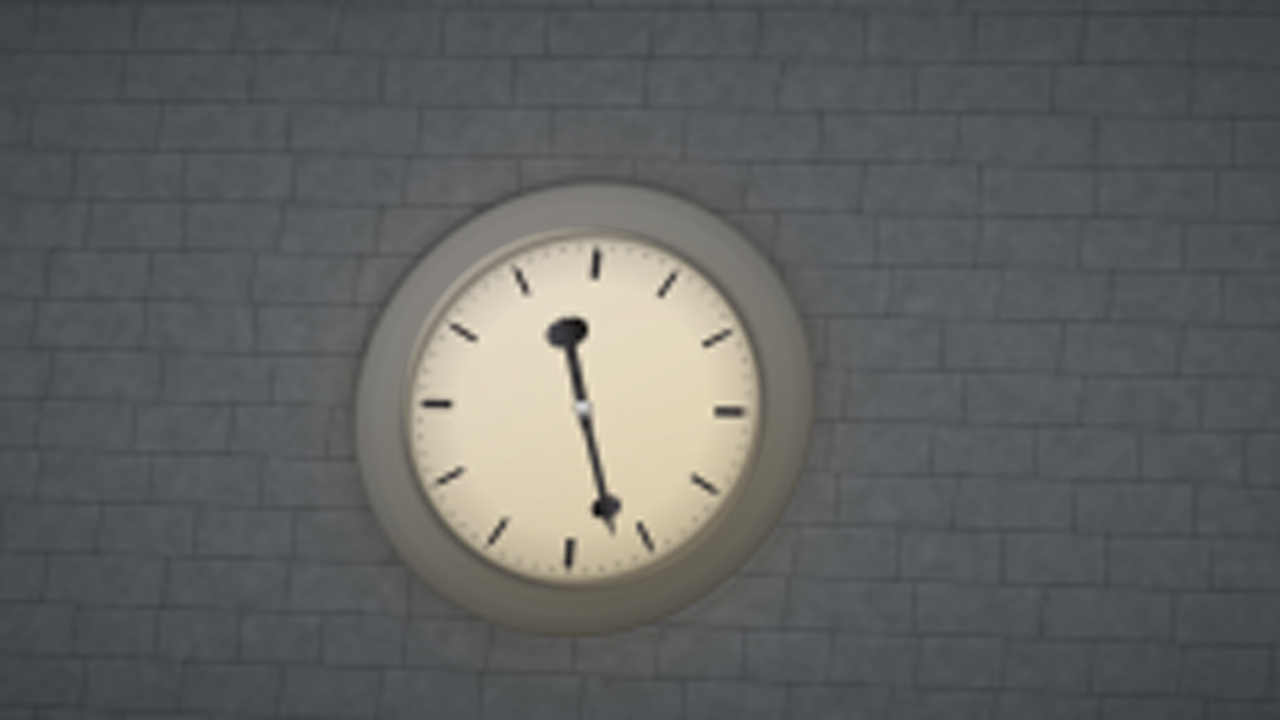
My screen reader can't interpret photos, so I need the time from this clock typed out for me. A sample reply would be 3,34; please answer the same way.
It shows 11,27
